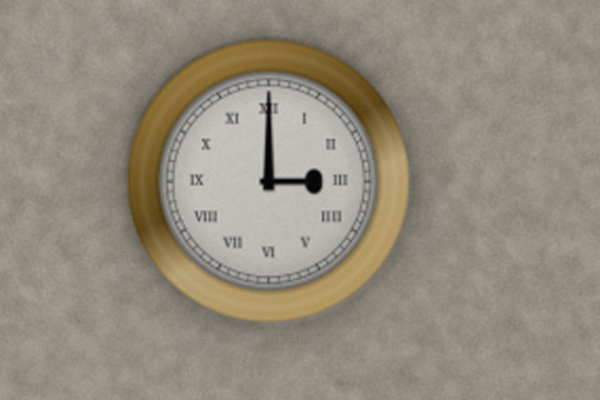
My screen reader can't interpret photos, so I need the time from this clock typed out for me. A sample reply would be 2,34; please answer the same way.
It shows 3,00
